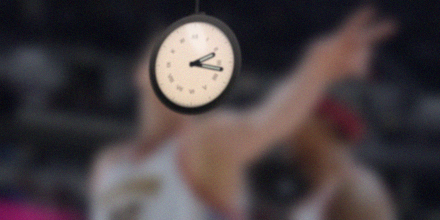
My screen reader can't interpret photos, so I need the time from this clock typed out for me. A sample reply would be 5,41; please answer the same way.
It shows 2,17
